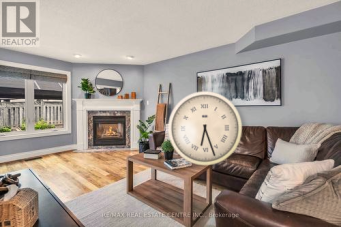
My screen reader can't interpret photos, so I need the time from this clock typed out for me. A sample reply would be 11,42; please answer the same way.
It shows 6,27
